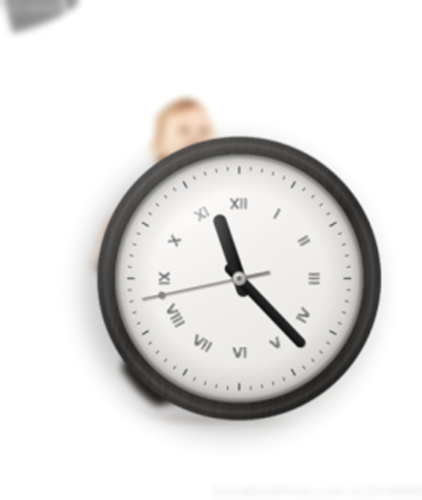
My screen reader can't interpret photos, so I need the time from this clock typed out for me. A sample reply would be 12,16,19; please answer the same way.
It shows 11,22,43
